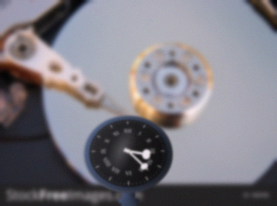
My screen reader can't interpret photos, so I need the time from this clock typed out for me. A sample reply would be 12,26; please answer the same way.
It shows 3,23
